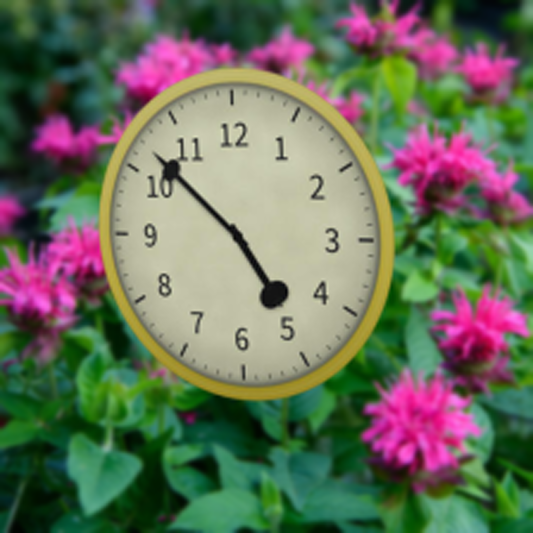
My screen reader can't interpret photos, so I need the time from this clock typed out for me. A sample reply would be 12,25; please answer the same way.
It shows 4,52
